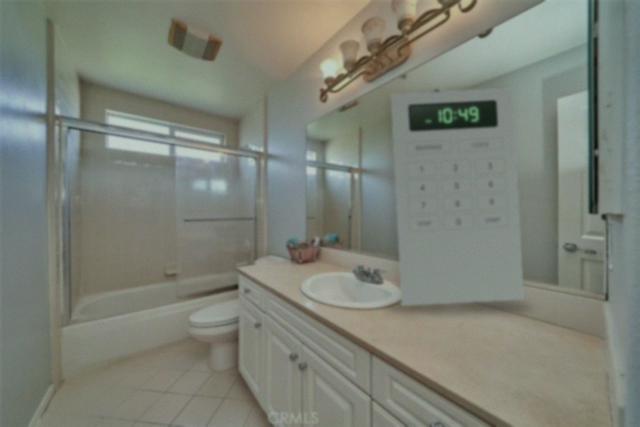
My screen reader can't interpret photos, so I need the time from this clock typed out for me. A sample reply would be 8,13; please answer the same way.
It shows 10,49
